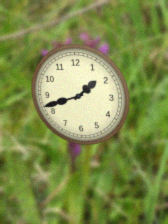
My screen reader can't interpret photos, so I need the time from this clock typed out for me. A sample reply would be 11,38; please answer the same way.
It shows 1,42
